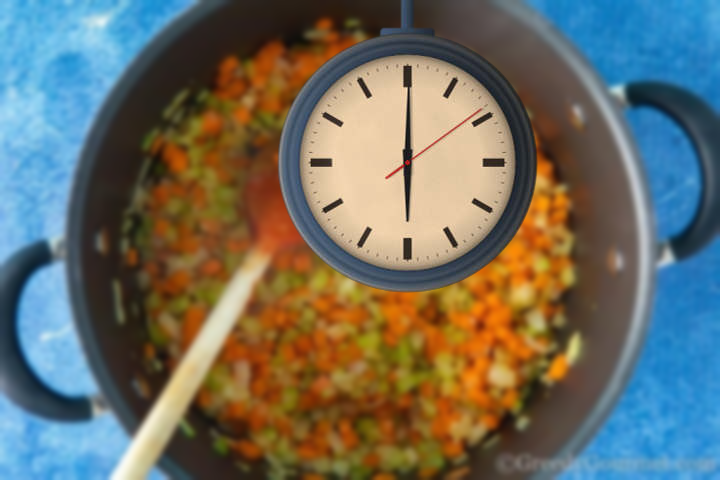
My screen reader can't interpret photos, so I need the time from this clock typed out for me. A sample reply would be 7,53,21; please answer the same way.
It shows 6,00,09
